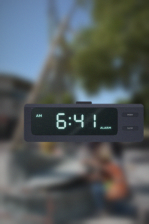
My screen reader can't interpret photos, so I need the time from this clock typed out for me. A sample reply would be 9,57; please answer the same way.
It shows 6,41
